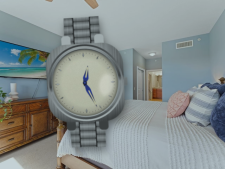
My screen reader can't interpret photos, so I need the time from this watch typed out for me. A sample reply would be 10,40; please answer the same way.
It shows 12,26
